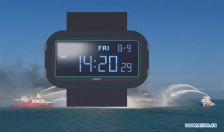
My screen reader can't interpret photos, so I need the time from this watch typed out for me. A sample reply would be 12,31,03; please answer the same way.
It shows 14,20,29
